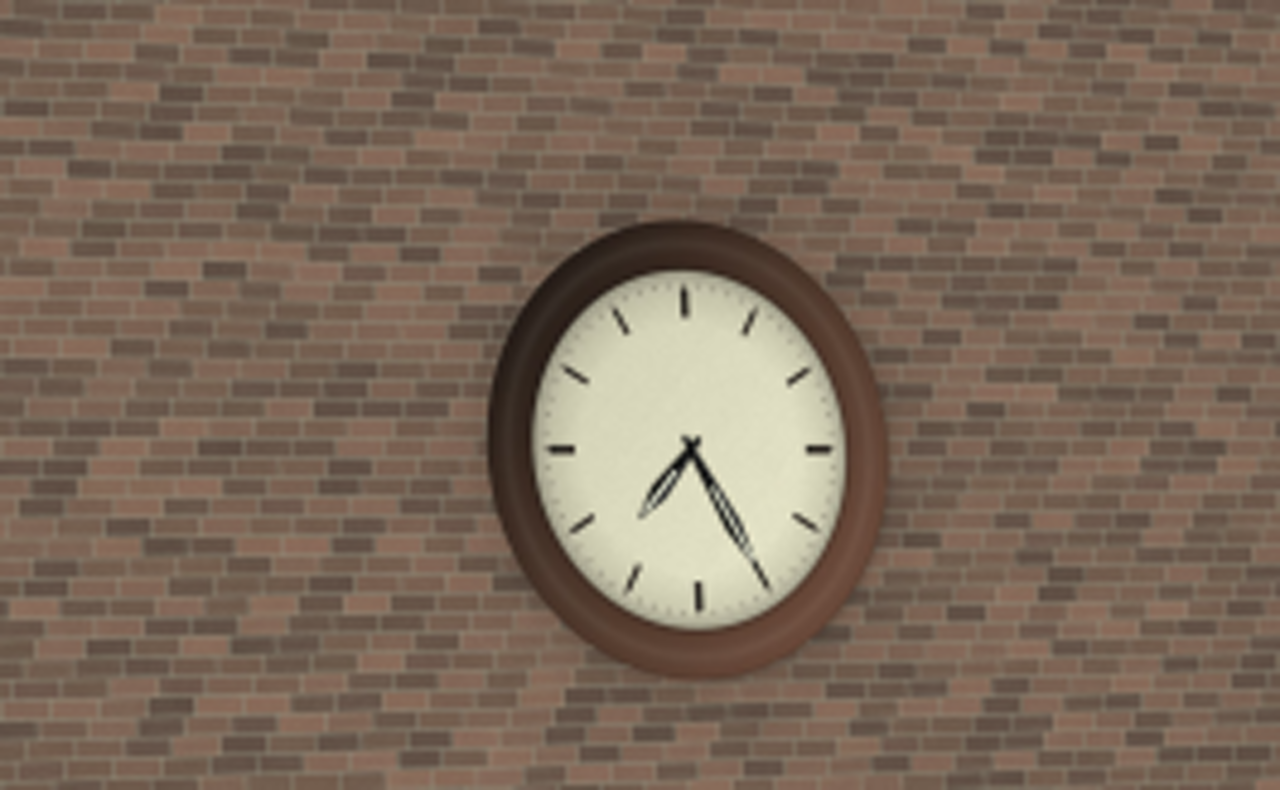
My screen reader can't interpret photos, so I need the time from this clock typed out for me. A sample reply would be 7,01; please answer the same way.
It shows 7,25
